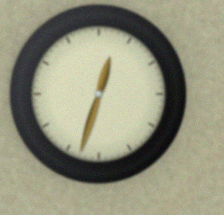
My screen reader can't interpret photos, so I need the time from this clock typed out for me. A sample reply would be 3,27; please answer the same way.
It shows 12,33
